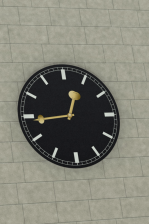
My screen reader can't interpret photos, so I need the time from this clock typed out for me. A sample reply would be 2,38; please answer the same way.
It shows 12,44
